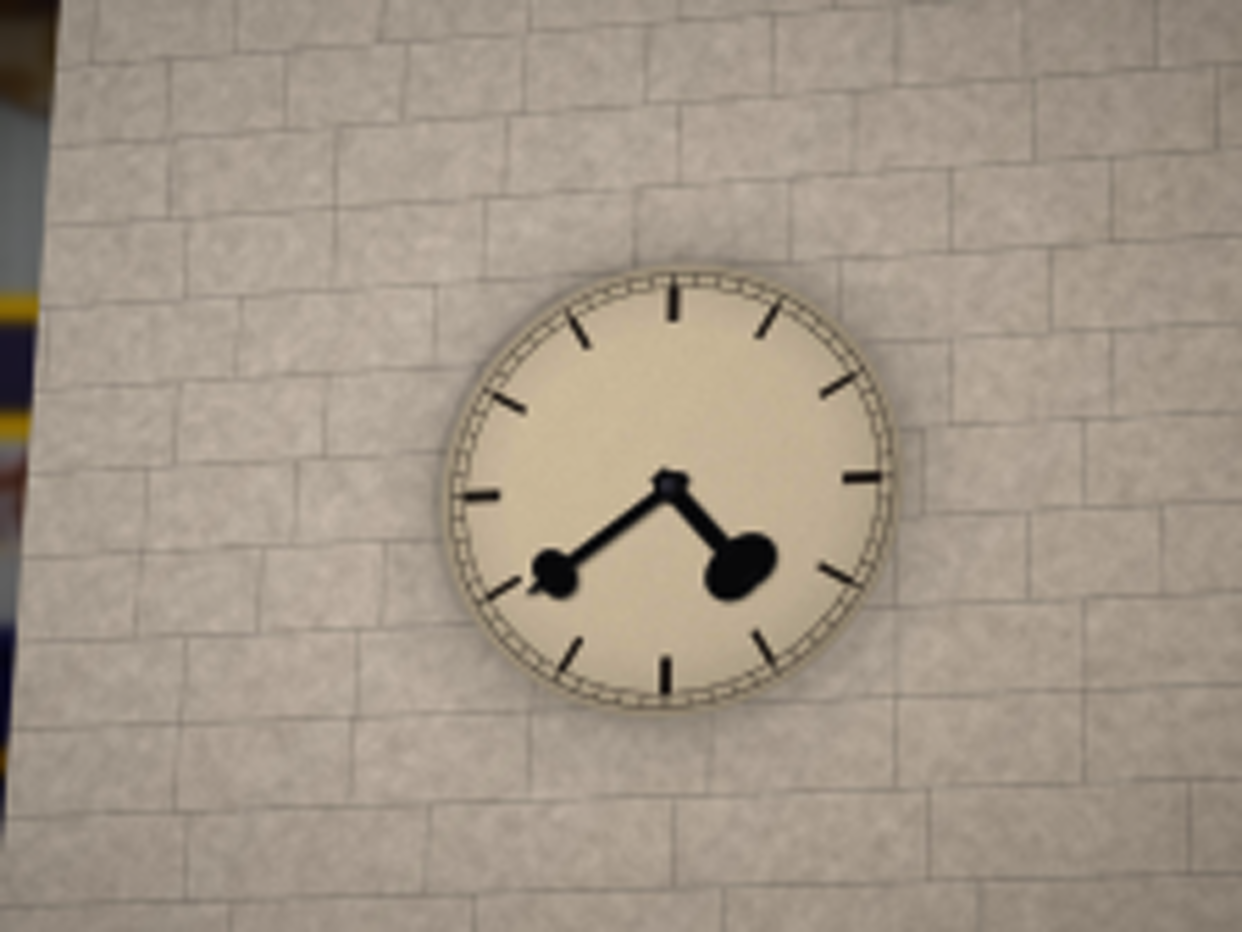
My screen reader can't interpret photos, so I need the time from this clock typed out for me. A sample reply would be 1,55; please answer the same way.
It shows 4,39
